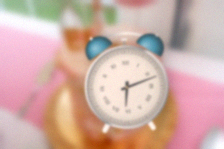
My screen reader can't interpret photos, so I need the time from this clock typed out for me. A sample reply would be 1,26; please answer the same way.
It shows 6,12
